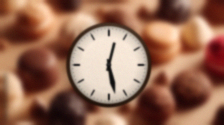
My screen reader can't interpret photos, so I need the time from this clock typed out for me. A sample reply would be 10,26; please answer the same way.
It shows 12,28
